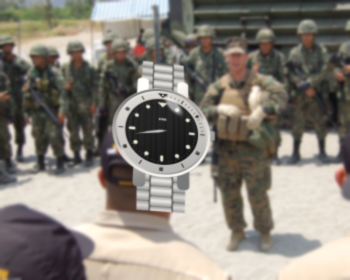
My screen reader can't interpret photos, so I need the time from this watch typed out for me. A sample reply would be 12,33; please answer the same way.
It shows 8,43
